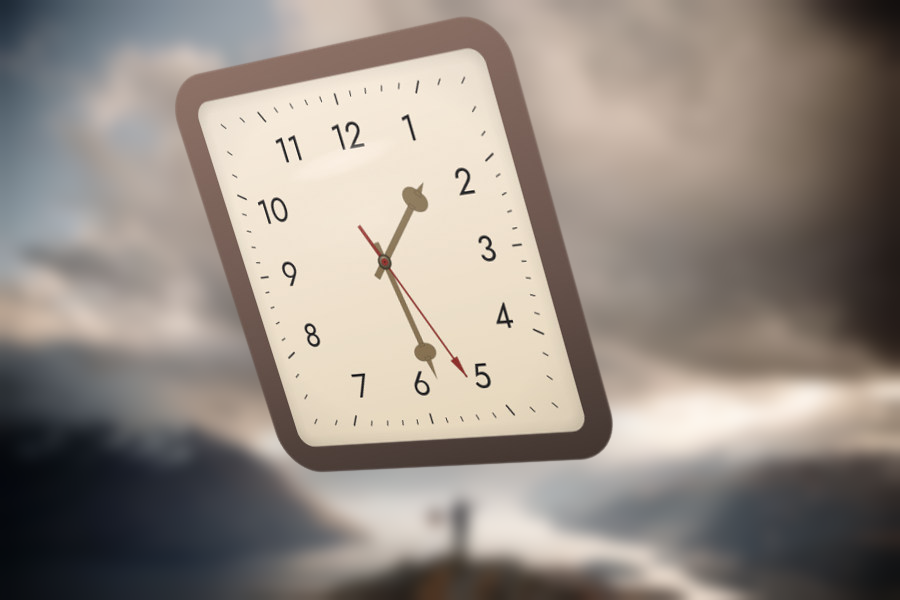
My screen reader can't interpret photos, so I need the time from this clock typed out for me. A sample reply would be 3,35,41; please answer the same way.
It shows 1,28,26
